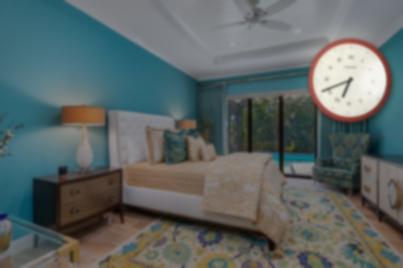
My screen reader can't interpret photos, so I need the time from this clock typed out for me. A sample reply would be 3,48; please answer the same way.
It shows 6,41
